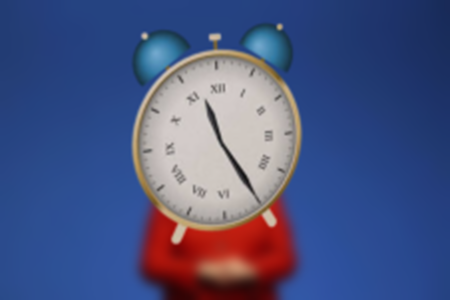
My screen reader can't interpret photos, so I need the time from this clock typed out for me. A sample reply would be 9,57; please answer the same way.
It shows 11,25
